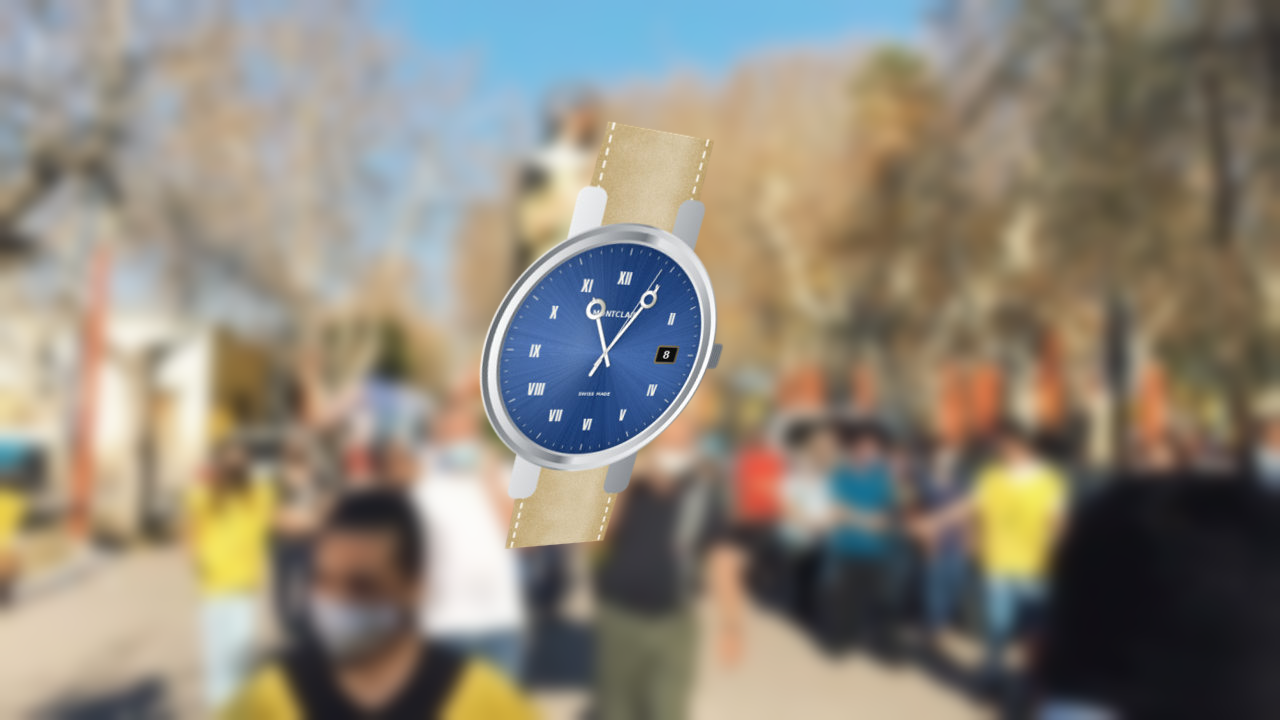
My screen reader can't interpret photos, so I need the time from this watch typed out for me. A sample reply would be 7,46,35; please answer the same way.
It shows 11,05,04
